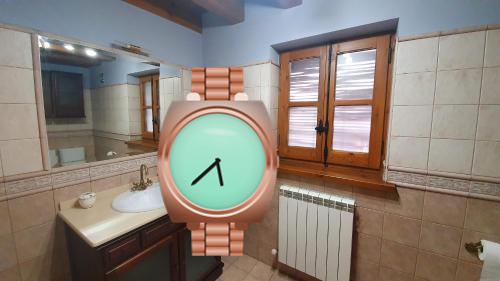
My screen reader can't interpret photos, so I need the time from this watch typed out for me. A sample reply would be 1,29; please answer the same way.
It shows 5,38
